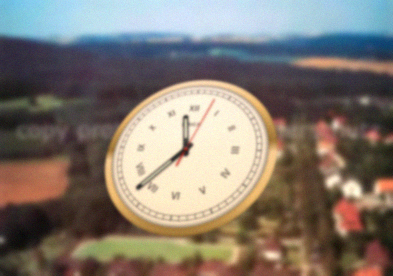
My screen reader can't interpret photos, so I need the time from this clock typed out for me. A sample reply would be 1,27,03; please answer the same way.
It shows 11,37,03
